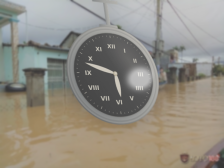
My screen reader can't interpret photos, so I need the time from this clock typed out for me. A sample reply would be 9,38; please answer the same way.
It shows 5,48
